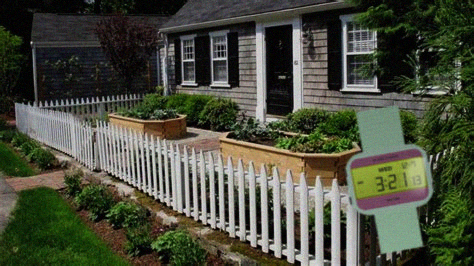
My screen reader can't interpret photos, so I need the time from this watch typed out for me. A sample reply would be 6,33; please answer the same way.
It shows 3,21
